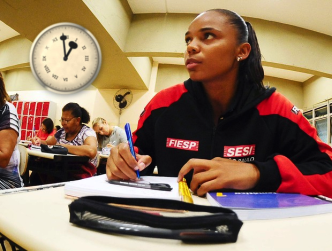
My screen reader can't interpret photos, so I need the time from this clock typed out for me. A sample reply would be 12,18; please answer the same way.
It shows 12,59
